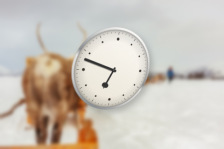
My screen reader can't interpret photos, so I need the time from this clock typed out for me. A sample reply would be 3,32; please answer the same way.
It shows 6,48
